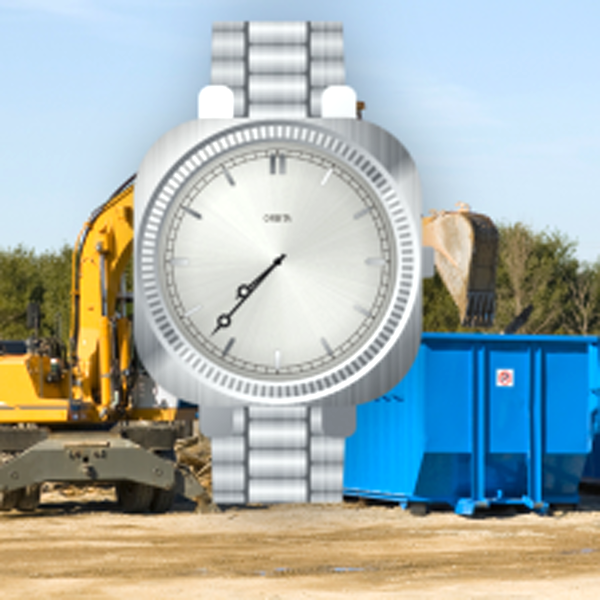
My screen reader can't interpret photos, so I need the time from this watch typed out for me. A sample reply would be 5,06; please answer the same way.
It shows 7,37
